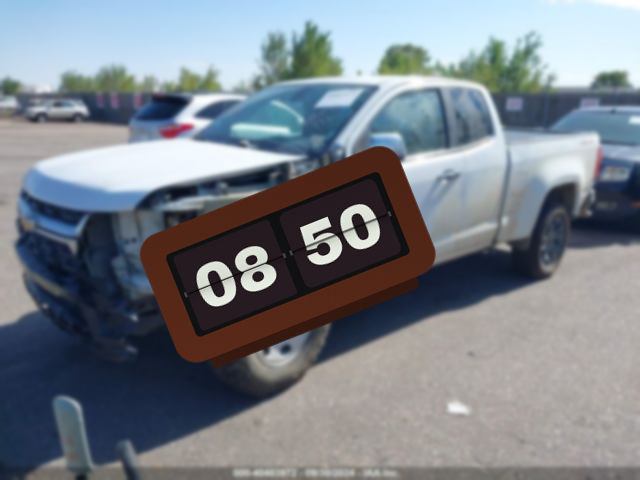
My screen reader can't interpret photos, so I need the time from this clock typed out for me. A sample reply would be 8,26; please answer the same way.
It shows 8,50
